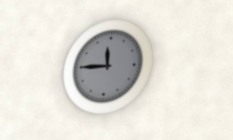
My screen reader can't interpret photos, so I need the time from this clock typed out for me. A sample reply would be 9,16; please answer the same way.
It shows 11,45
